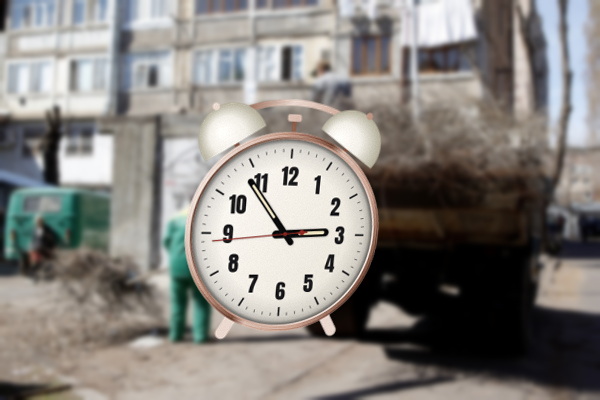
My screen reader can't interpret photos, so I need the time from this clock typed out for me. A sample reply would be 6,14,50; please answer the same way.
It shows 2,53,44
